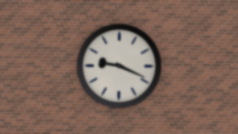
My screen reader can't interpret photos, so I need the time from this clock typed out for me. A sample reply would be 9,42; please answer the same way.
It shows 9,19
